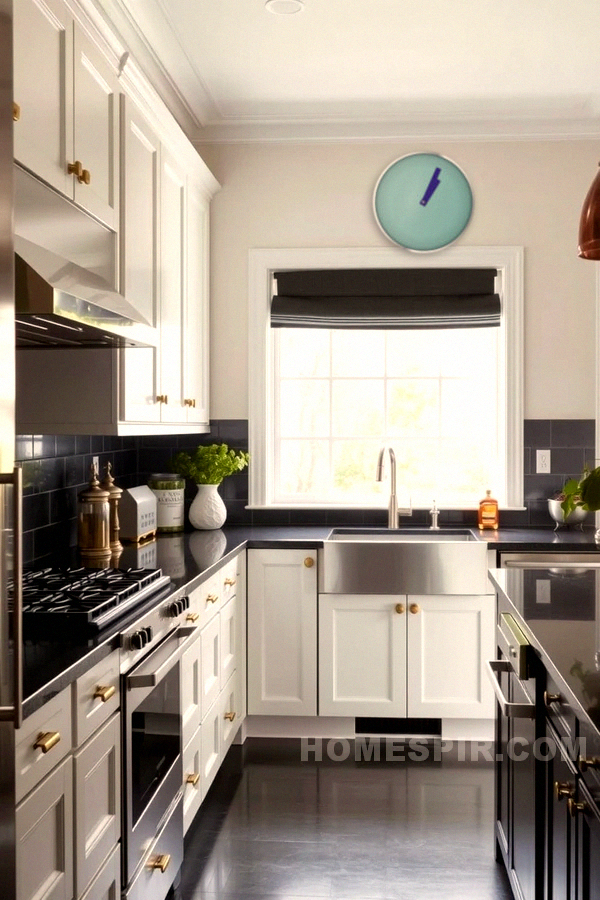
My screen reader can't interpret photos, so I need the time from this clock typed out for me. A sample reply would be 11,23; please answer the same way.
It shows 1,04
